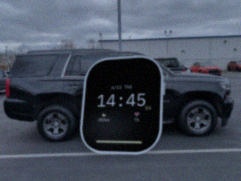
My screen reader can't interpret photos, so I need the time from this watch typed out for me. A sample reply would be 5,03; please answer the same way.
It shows 14,45
